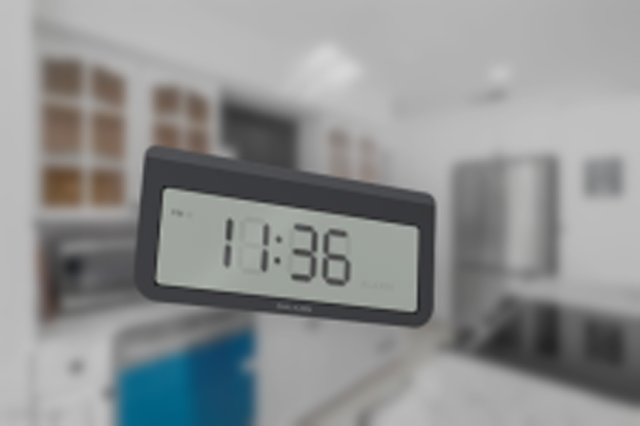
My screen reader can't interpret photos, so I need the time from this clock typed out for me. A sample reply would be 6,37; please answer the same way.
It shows 11,36
